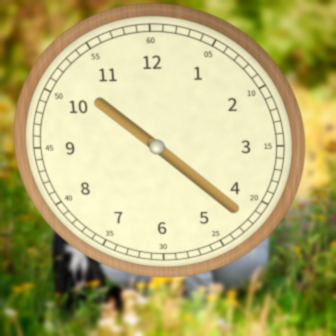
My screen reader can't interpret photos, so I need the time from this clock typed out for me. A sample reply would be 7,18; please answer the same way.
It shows 10,22
